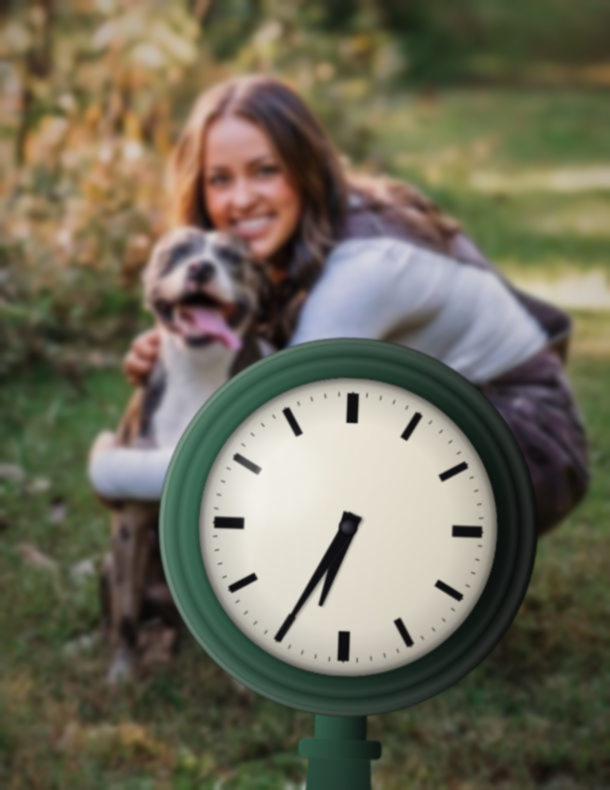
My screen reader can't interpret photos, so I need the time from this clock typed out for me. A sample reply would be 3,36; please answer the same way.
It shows 6,35
